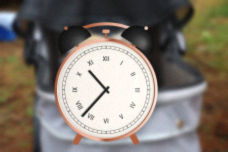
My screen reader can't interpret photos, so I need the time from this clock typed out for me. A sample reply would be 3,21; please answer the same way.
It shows 10,37
